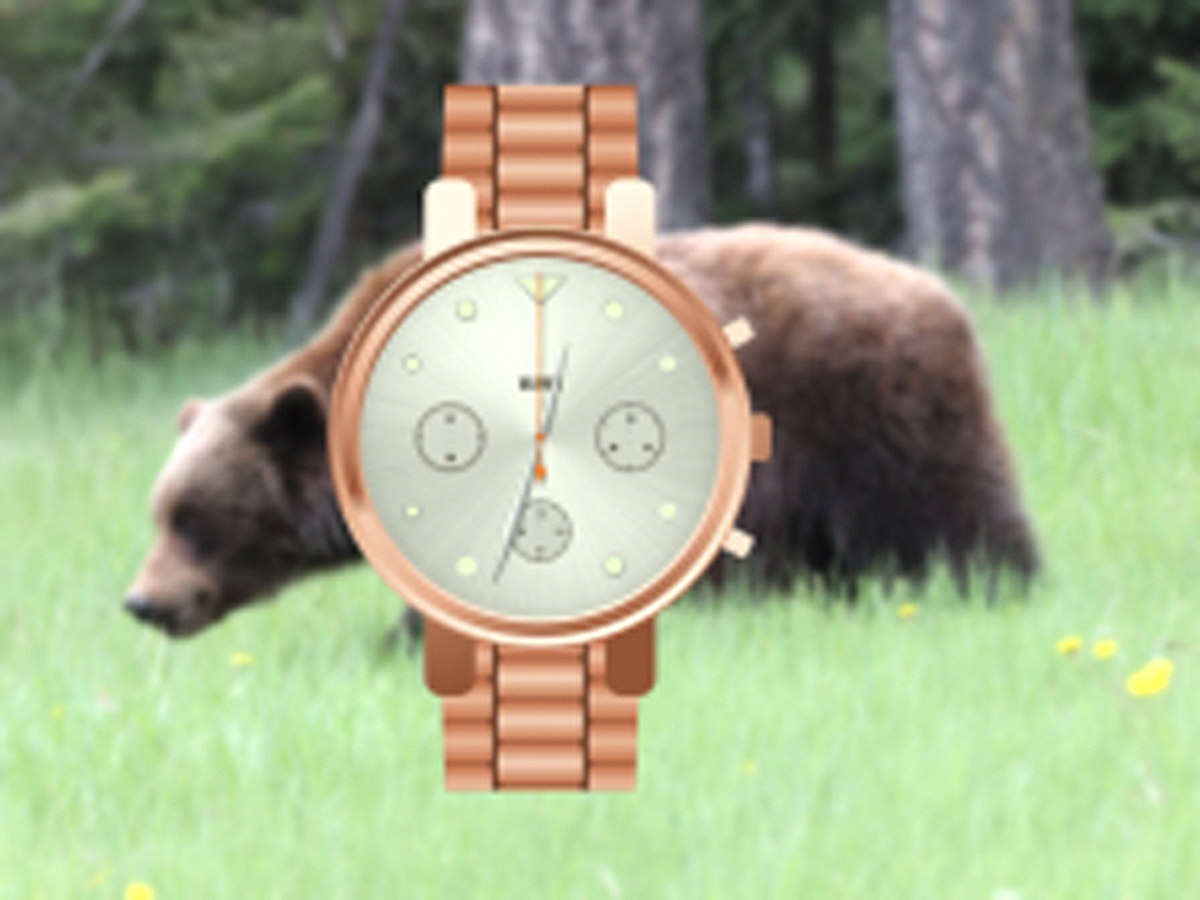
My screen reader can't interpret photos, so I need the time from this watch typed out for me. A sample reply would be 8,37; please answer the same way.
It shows 12,33
